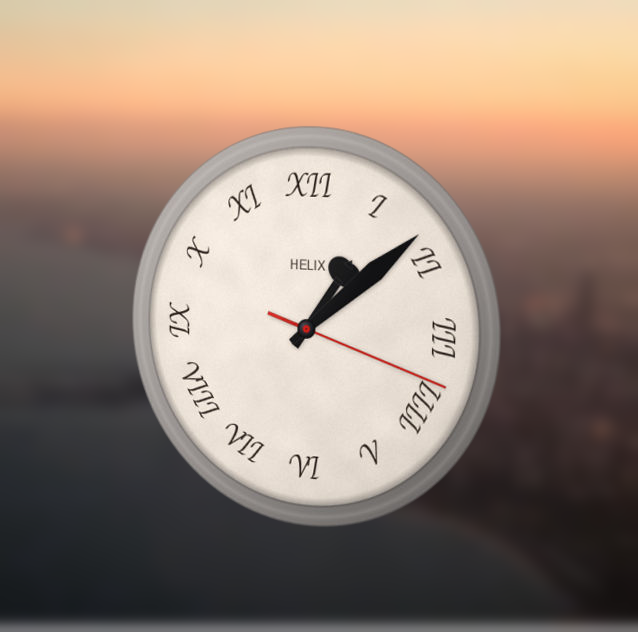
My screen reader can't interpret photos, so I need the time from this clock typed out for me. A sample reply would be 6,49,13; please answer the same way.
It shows 1,08,18
